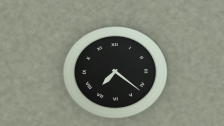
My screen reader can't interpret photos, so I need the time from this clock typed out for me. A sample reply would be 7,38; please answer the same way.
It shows 7,22
